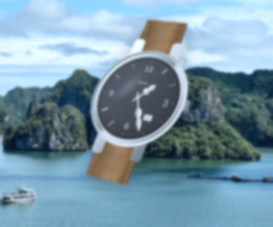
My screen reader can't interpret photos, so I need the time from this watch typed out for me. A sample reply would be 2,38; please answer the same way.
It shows 1,26
